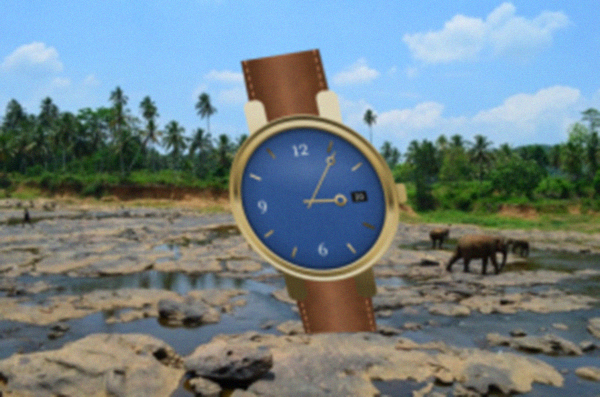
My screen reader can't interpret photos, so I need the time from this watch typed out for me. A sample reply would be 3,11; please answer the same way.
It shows 3,06
